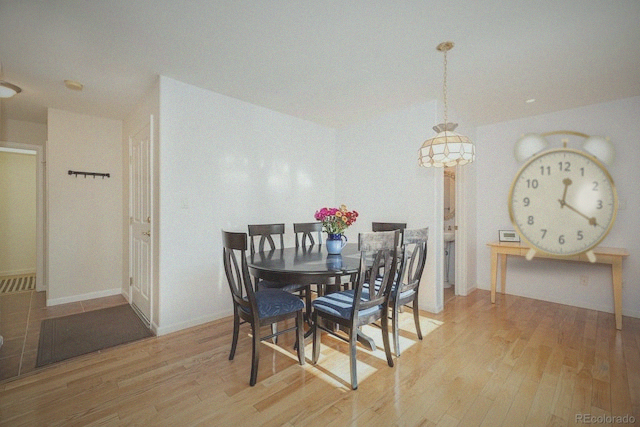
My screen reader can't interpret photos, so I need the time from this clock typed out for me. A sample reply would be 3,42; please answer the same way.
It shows 12,20
